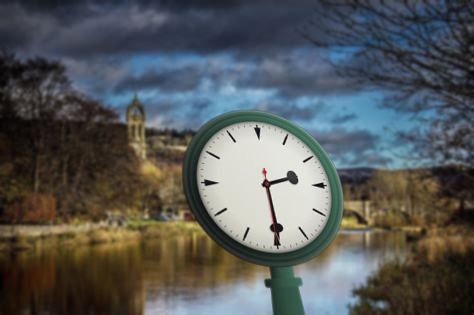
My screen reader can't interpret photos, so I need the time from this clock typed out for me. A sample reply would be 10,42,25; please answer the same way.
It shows 2,29,30
